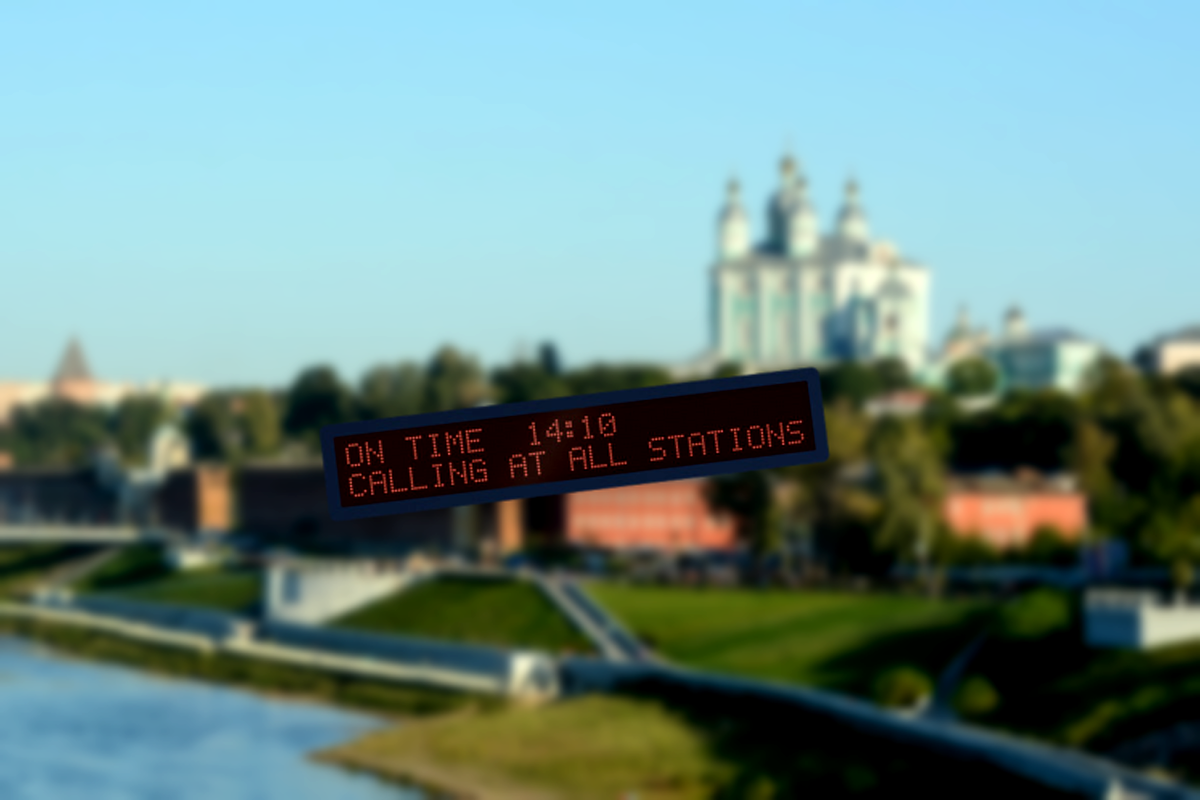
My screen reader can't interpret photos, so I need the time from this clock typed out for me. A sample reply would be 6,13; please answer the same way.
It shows 14,10
